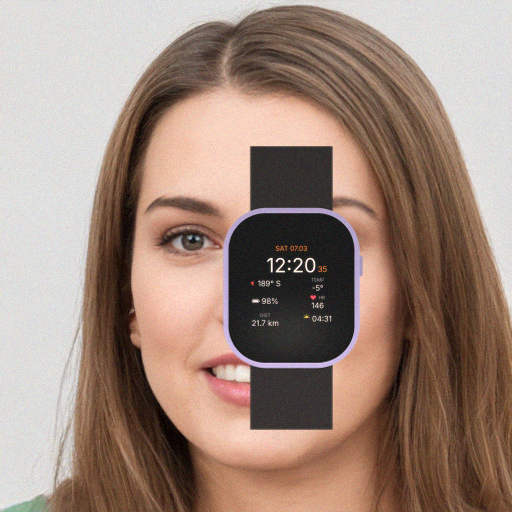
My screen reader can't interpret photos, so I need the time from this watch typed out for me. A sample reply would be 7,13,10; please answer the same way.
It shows 12,20,35
